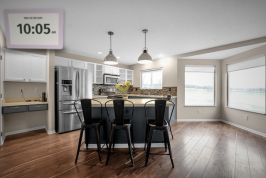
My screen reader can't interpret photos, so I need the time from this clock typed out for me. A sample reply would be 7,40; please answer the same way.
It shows 10,05
